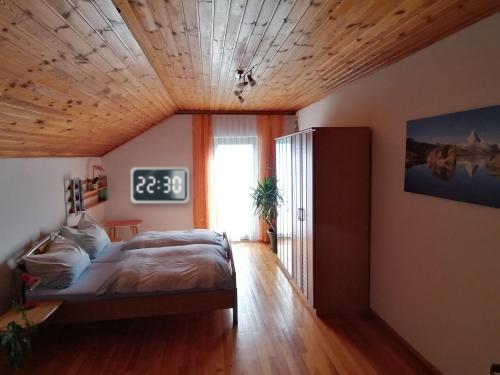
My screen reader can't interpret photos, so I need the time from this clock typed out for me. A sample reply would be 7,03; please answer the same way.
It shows 22,30
